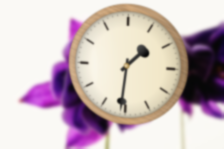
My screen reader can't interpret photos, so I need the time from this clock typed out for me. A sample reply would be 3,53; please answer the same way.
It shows 1,31
